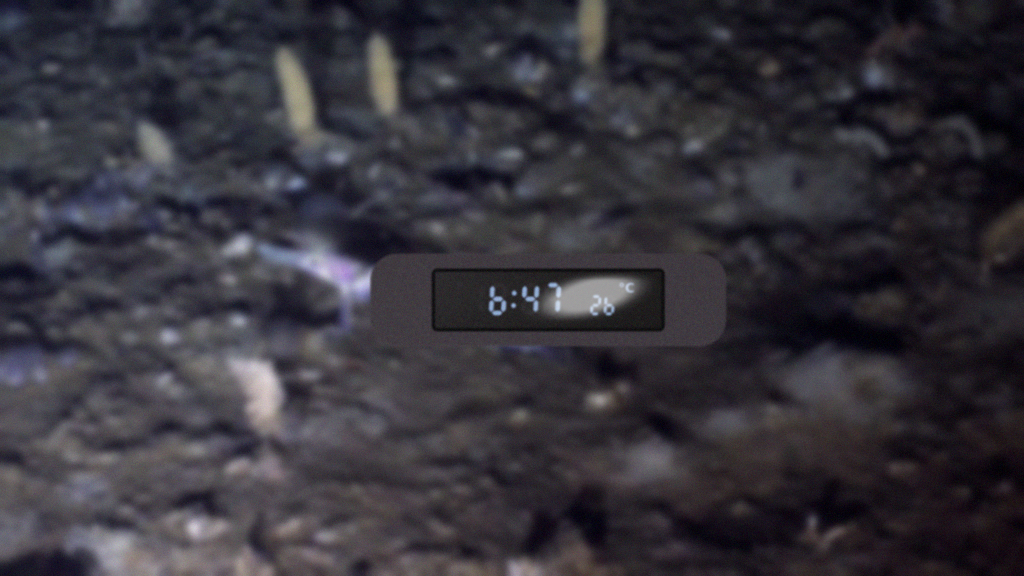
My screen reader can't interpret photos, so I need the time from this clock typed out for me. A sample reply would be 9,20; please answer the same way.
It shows 6,47
